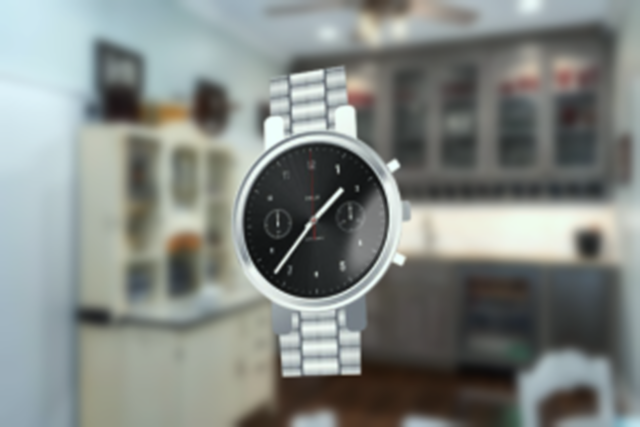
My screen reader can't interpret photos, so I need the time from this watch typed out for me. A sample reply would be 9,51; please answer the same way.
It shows 1,37
